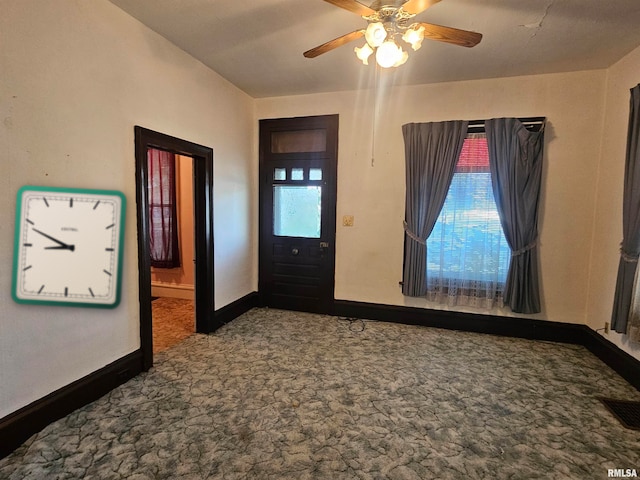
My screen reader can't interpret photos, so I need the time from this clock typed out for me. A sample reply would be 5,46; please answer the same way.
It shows 8,49
